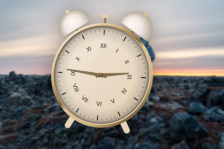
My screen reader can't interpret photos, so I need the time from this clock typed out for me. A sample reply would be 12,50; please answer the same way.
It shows 2,46
